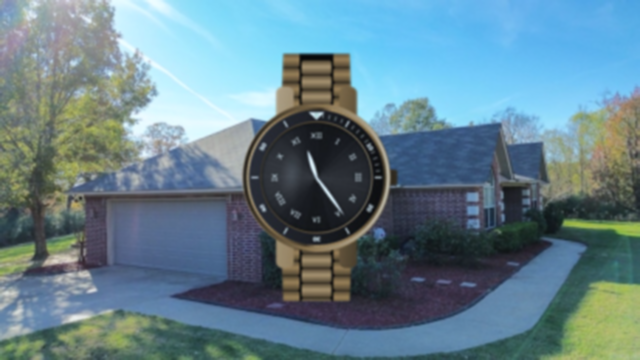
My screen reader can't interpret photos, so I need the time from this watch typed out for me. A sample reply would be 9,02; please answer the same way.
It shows 11,24
